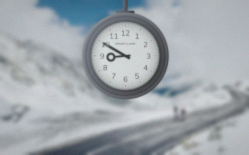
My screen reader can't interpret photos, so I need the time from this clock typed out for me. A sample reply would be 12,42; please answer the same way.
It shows 8,50
